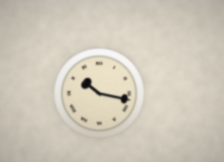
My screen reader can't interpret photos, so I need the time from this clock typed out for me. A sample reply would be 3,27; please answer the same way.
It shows 10,17
